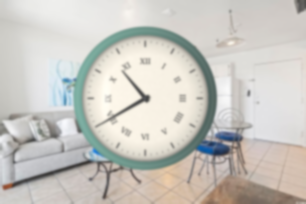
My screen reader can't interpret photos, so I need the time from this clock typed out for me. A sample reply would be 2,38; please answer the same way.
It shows 10,40
